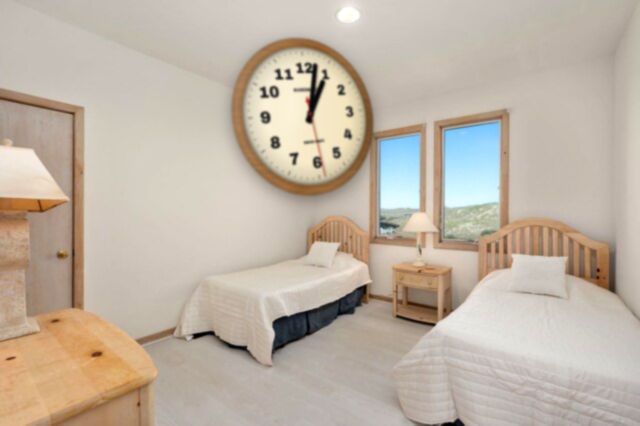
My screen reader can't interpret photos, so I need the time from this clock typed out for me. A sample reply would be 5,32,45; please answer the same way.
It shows 1,02,29
